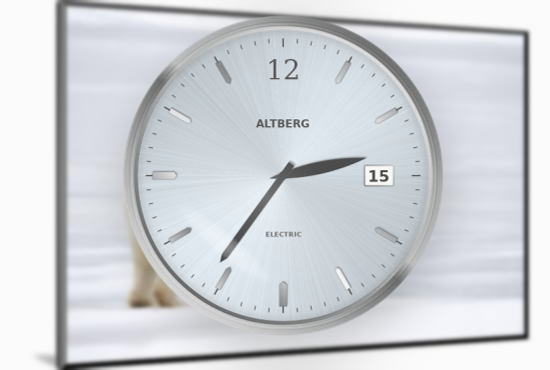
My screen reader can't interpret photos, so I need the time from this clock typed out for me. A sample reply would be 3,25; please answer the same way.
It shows 2,36
